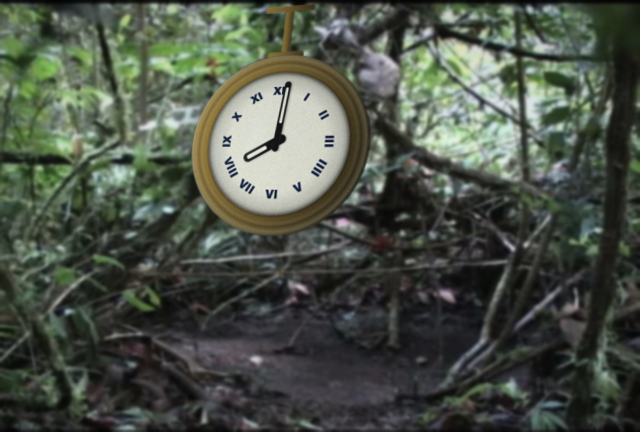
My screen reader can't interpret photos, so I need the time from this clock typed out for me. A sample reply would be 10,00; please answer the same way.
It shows 8,01
